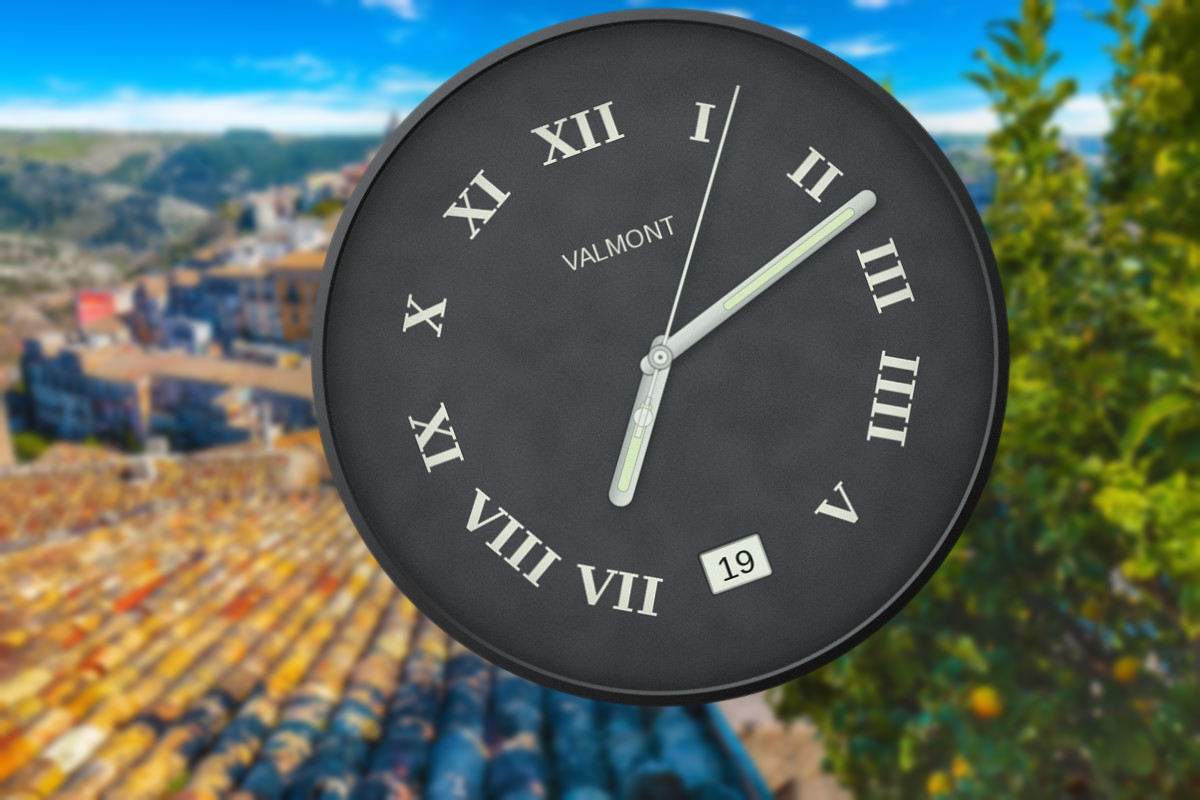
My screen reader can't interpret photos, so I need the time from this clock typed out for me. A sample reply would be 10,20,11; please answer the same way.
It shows 7,12,06
